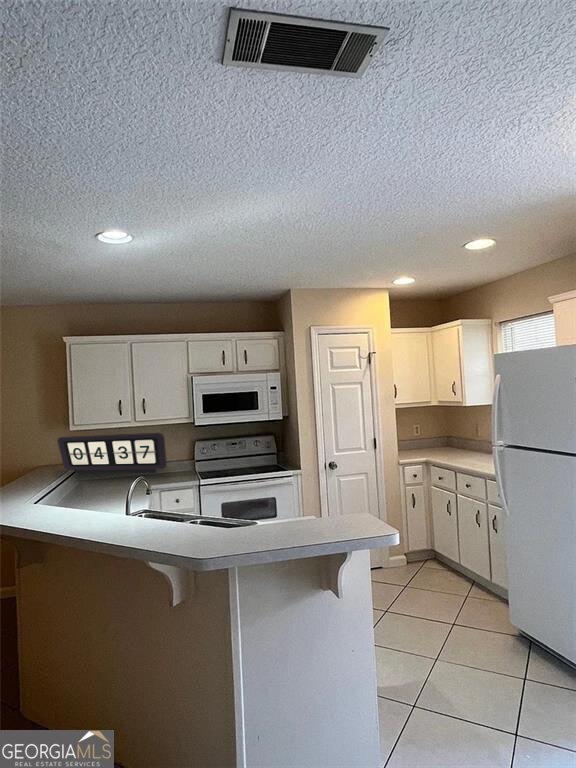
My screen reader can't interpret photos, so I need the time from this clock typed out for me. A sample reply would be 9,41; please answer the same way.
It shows 4,37
